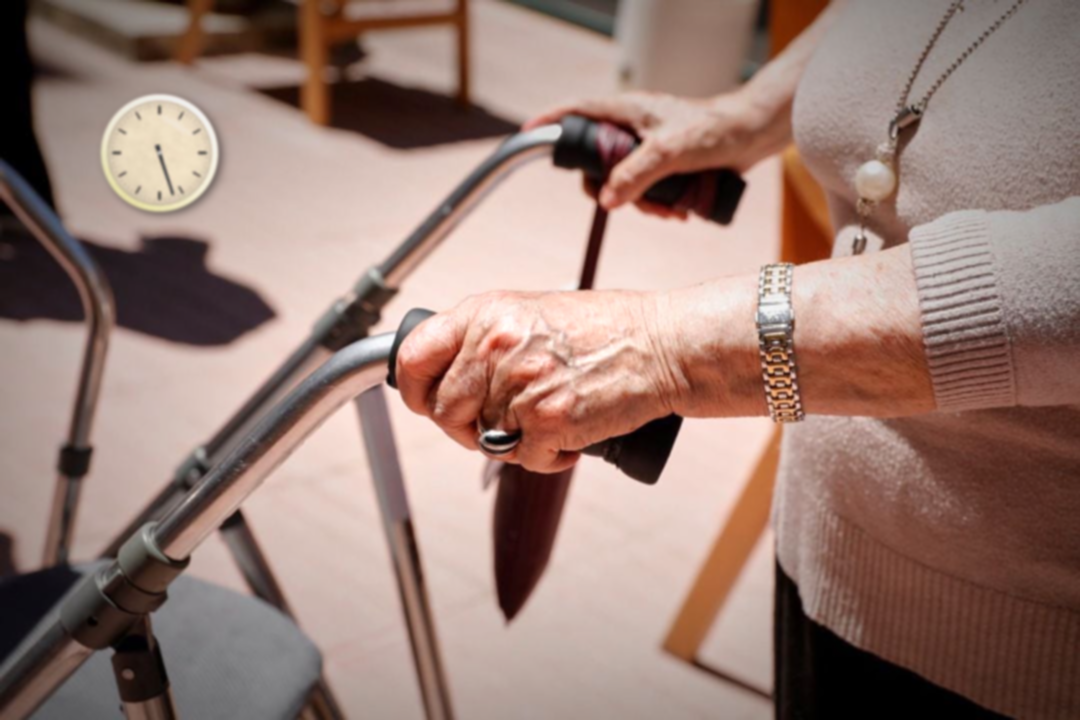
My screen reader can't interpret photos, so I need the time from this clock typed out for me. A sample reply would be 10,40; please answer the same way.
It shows 5,27
